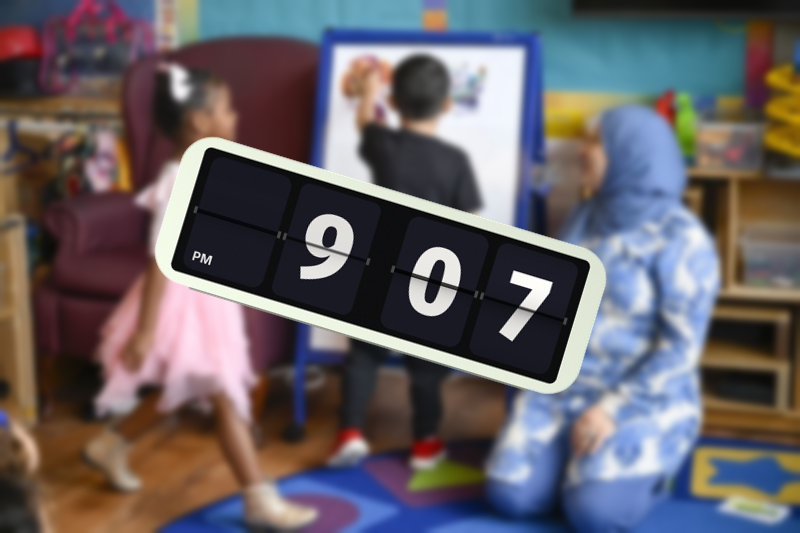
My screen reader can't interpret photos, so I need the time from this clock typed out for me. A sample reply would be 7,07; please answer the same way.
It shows 9,07
